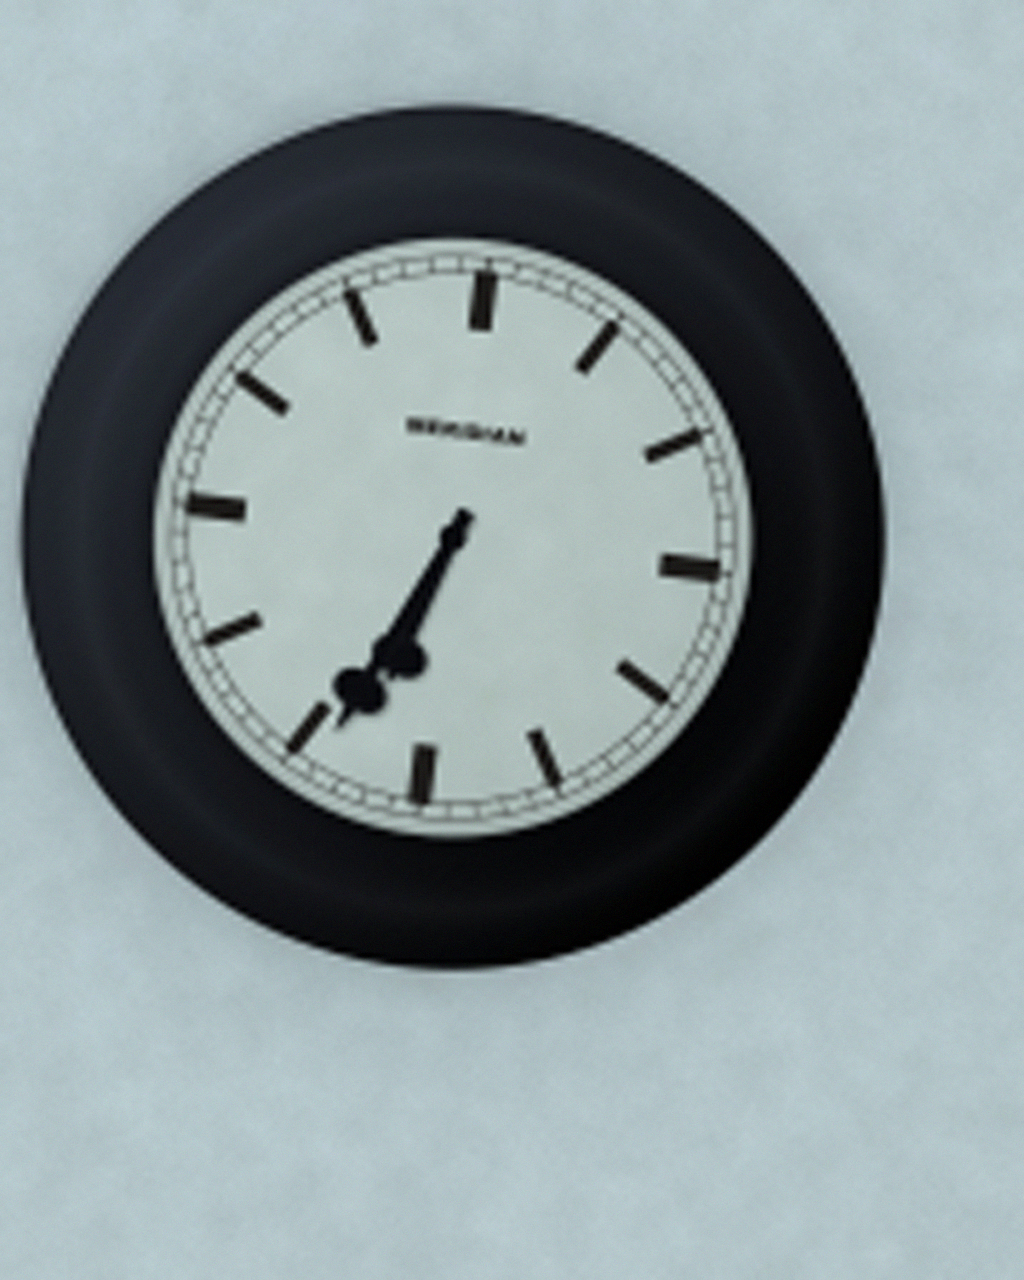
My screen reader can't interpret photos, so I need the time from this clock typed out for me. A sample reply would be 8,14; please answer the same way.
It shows 6,34
